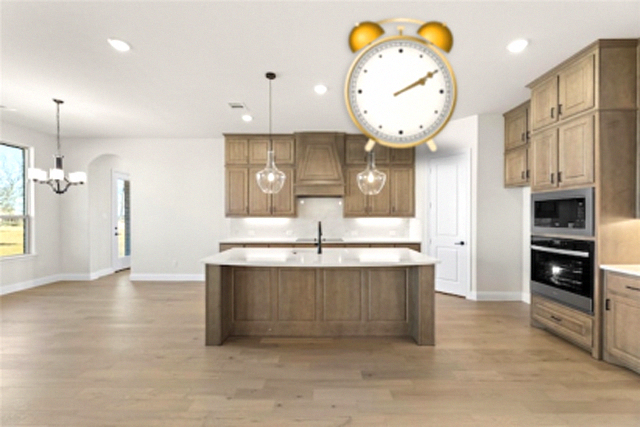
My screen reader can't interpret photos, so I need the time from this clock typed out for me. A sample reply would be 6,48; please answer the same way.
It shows 2,10
